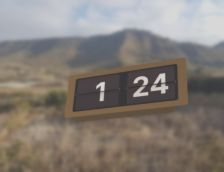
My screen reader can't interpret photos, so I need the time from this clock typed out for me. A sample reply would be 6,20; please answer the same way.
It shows 1,24
